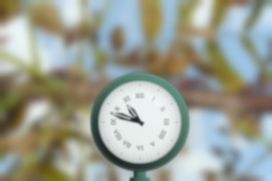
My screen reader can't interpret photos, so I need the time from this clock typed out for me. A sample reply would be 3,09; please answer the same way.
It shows 10,48
